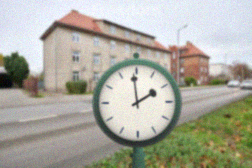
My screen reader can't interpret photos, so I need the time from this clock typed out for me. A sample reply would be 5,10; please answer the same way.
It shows 1,59
